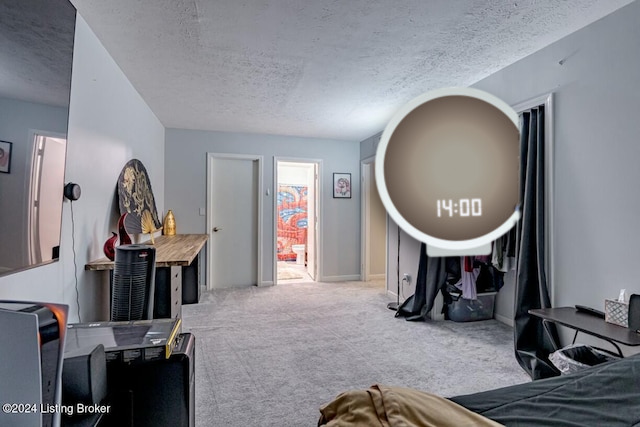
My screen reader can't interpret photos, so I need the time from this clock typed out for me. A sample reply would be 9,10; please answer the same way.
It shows 14,00
